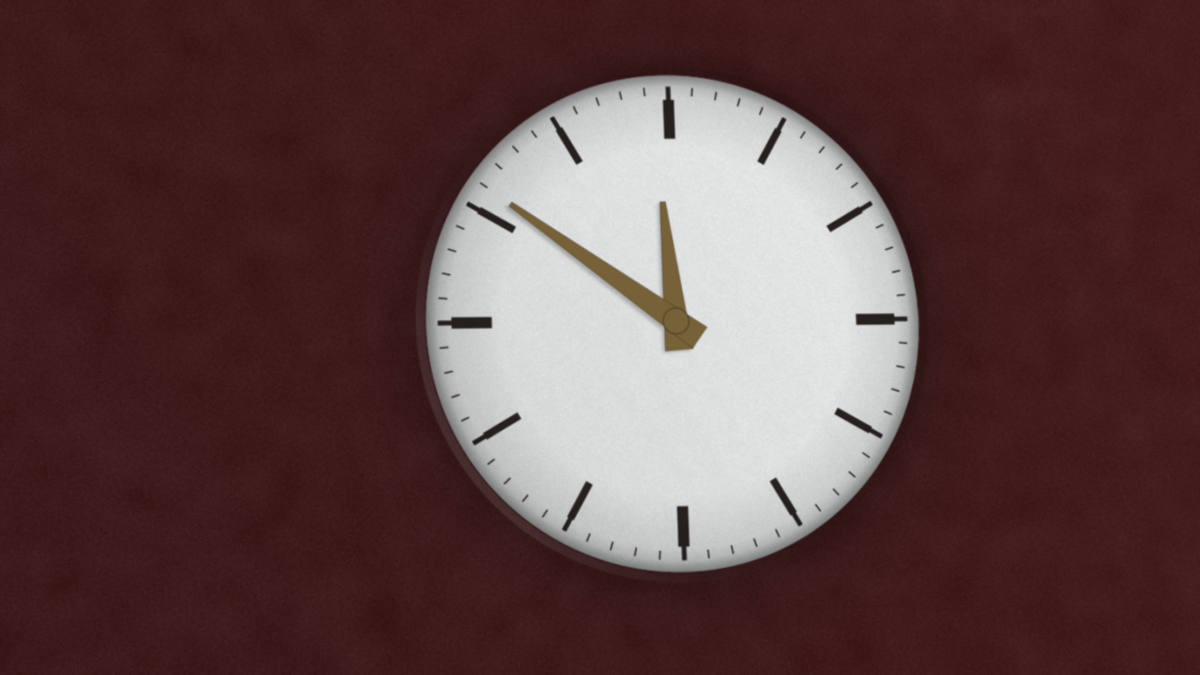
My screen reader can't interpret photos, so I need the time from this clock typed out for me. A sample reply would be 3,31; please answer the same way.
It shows 11,51
